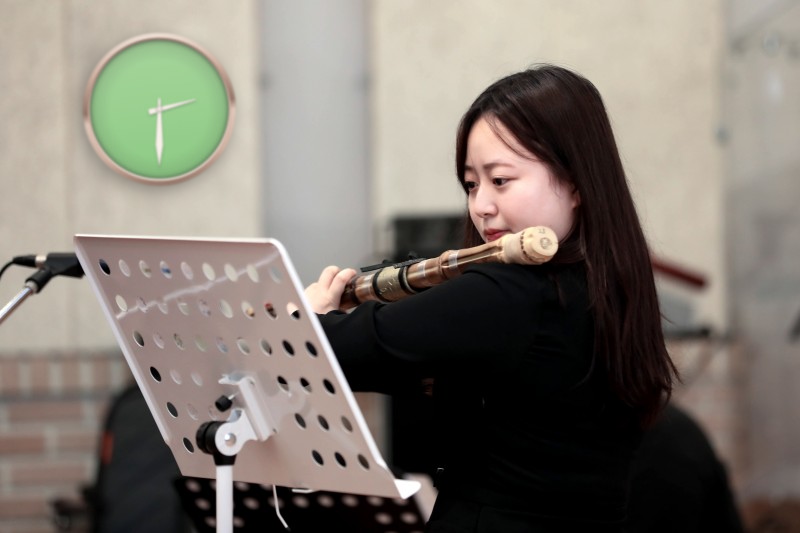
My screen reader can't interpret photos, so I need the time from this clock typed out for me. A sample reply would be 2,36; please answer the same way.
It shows 2,30
